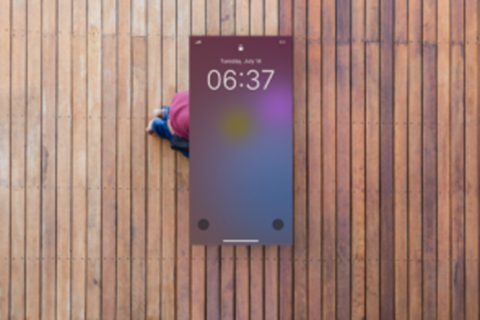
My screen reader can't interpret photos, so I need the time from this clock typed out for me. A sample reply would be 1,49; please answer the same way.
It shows 6,37
